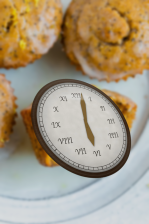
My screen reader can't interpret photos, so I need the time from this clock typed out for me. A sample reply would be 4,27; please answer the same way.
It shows 6,02
